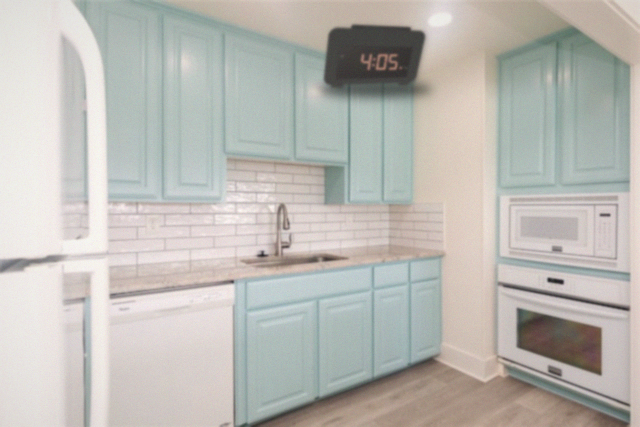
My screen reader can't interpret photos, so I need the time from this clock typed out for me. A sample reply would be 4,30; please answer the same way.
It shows 4,05
